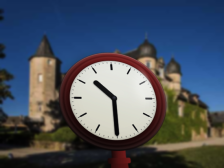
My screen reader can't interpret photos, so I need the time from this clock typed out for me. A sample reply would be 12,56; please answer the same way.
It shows 10,30
